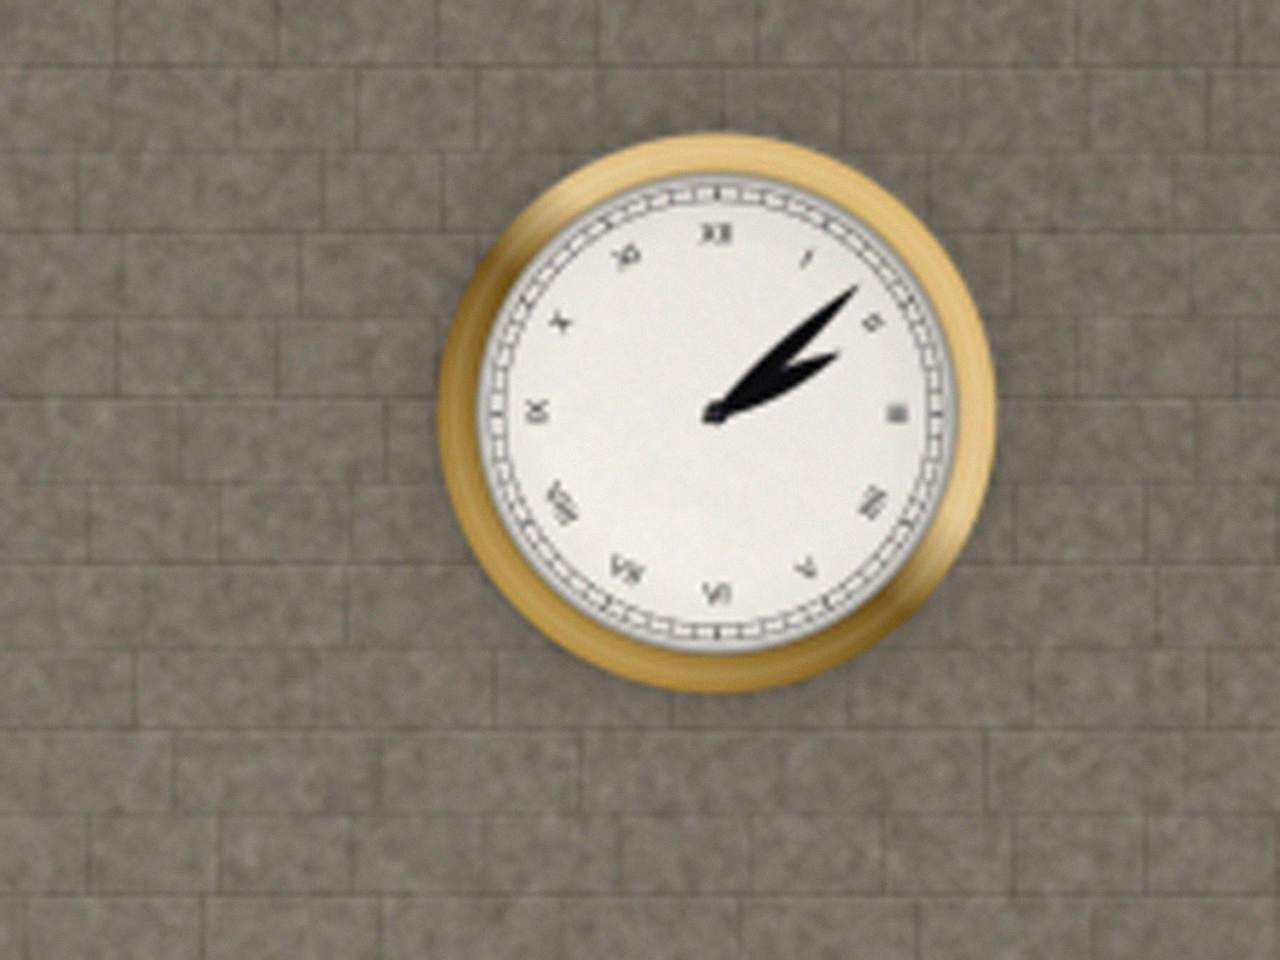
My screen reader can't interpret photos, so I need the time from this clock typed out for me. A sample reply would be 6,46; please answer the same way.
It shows 2,08
